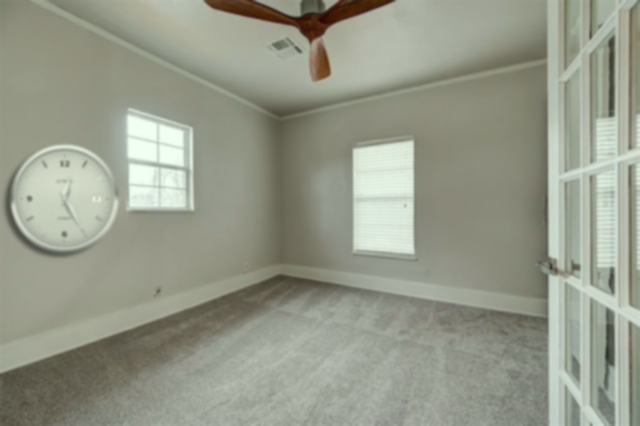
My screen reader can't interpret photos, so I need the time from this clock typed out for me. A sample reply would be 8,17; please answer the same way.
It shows 12,25
